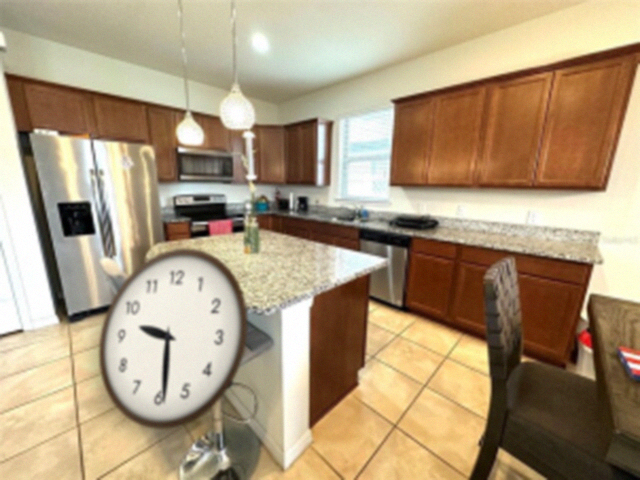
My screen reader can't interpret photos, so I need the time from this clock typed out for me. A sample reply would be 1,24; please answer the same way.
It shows 9,29
